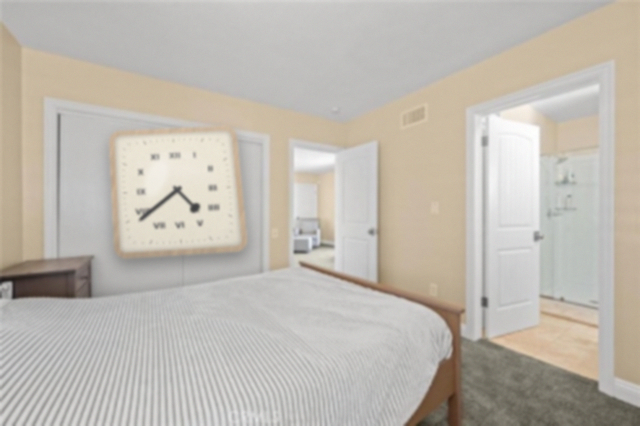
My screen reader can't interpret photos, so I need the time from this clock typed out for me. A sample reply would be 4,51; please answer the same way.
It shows 4,39
